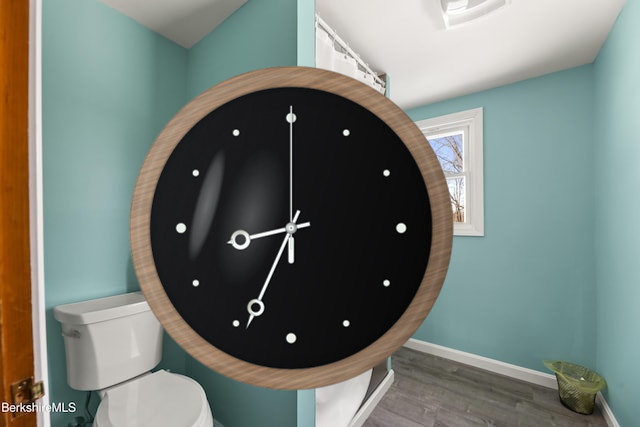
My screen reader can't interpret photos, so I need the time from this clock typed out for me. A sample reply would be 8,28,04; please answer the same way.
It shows 8,34,00
